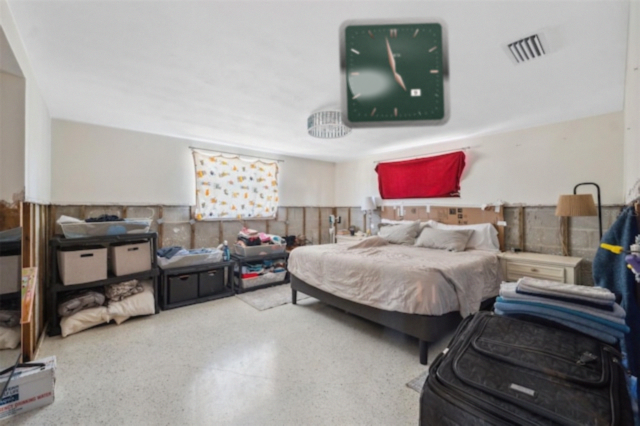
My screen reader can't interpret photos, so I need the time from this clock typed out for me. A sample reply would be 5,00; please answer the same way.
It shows 4,58
